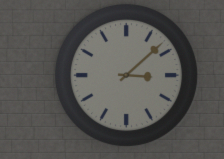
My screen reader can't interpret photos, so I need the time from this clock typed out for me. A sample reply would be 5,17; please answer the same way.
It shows 3,08
